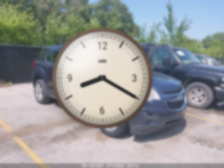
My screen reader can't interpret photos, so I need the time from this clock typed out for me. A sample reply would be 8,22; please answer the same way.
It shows 8,20
